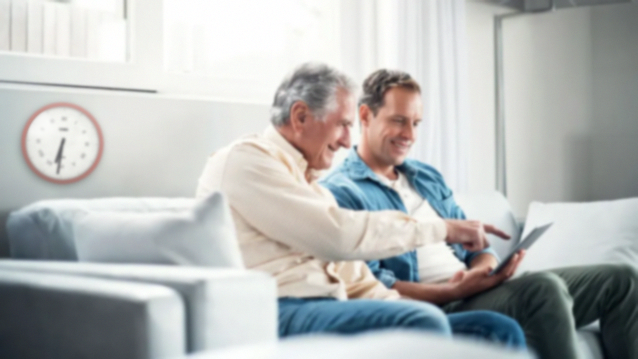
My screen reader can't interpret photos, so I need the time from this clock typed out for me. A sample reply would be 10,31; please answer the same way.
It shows 6,31
